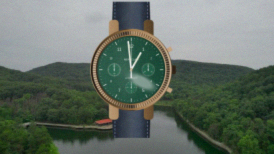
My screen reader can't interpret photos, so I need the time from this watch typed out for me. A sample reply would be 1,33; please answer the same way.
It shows 12,59
